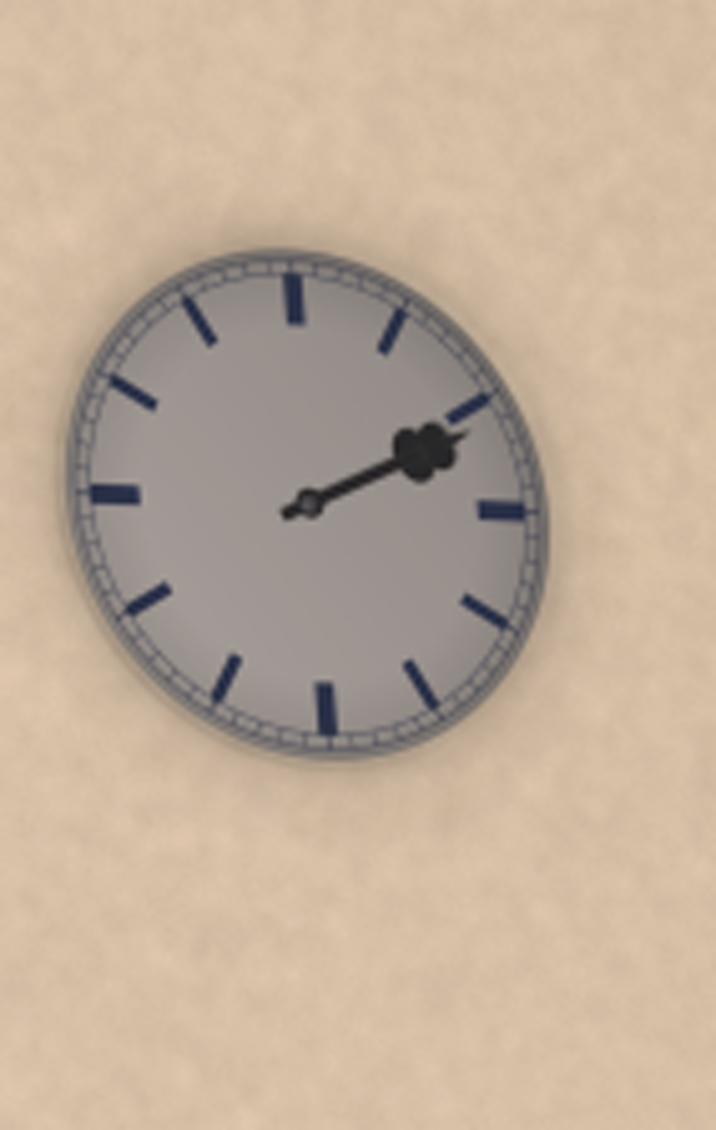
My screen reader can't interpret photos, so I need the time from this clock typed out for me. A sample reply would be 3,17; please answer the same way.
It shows 2,11
